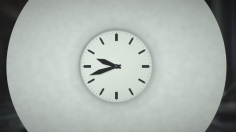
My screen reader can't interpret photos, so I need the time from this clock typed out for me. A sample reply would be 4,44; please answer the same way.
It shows 9,42
